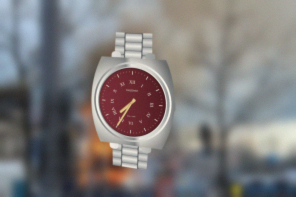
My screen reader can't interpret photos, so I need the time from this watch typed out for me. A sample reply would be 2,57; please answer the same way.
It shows 7,35
